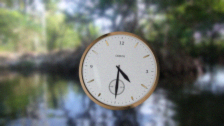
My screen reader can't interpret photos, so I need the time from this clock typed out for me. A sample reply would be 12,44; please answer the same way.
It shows 4,30
